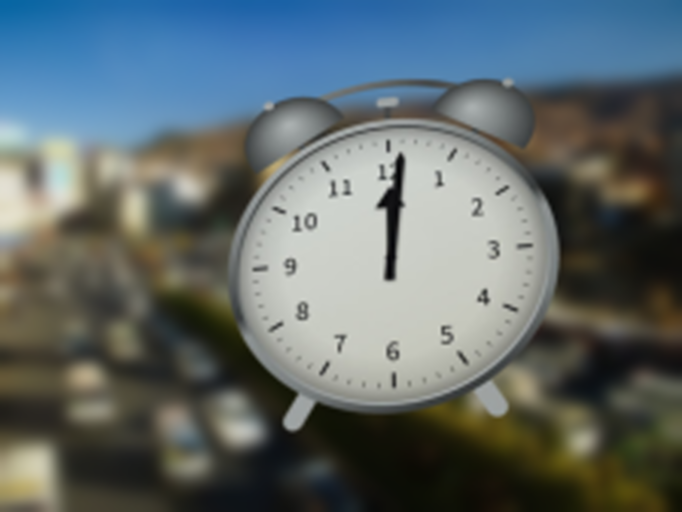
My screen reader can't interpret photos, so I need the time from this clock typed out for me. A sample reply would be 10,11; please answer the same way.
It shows 12,01
